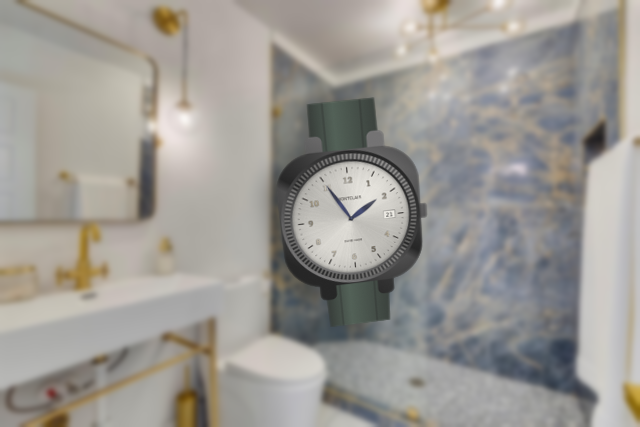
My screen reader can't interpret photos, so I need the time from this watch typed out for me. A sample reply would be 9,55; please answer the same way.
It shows 1,55
